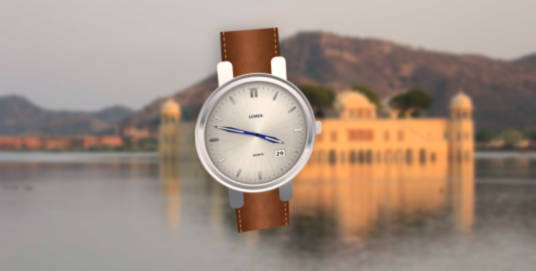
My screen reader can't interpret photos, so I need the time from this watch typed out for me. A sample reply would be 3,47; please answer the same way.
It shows 3,48
